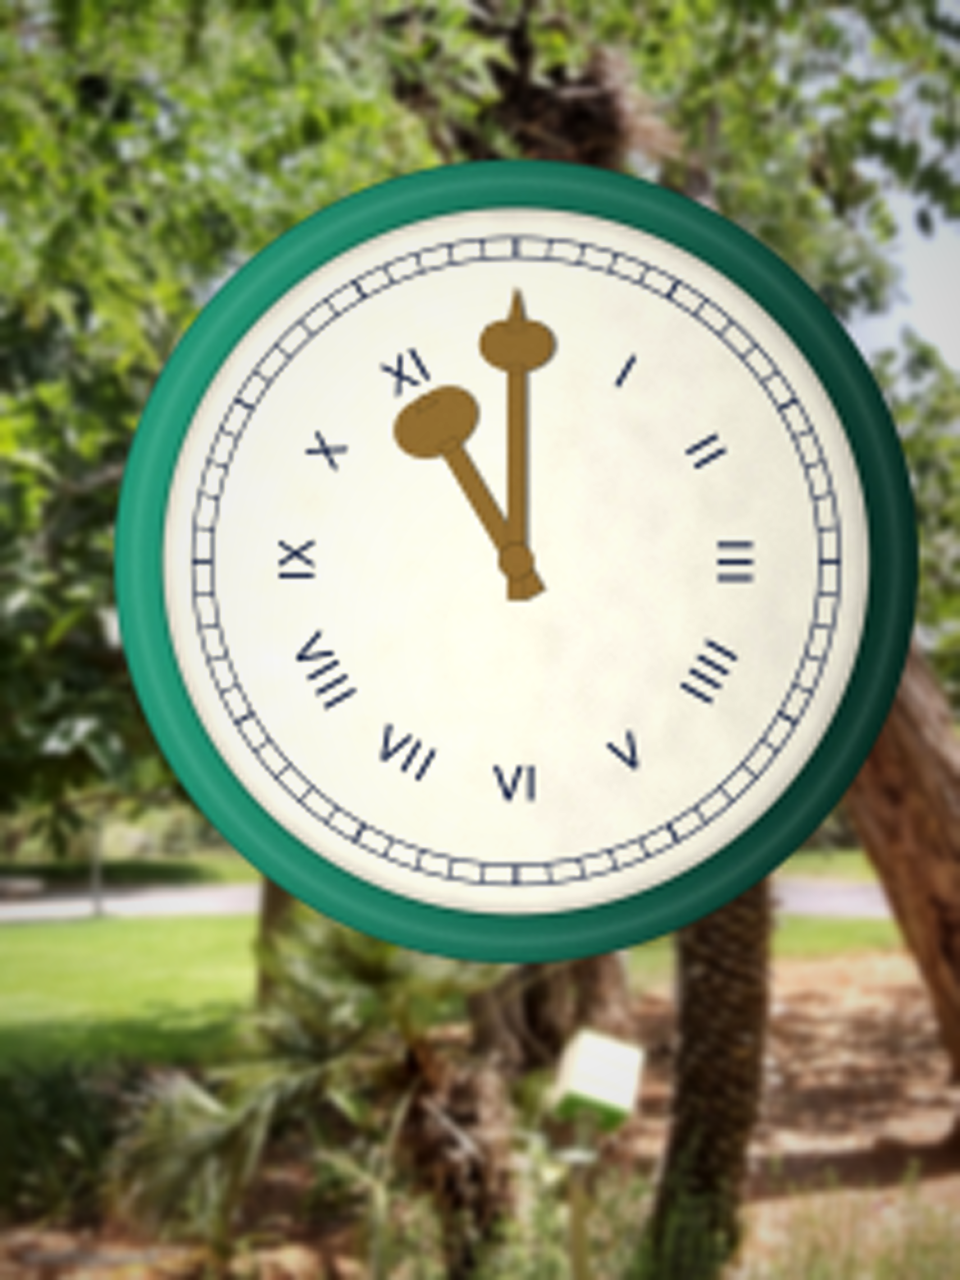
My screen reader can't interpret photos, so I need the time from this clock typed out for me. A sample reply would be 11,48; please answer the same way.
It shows 11,00
